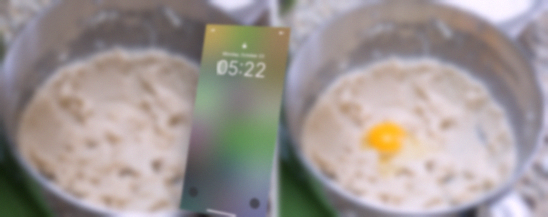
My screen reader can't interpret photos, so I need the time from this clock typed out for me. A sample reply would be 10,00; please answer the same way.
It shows 5,22
